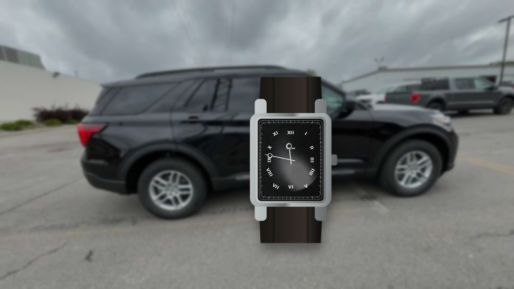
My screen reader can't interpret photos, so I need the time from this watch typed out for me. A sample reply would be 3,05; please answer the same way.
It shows 11,47
